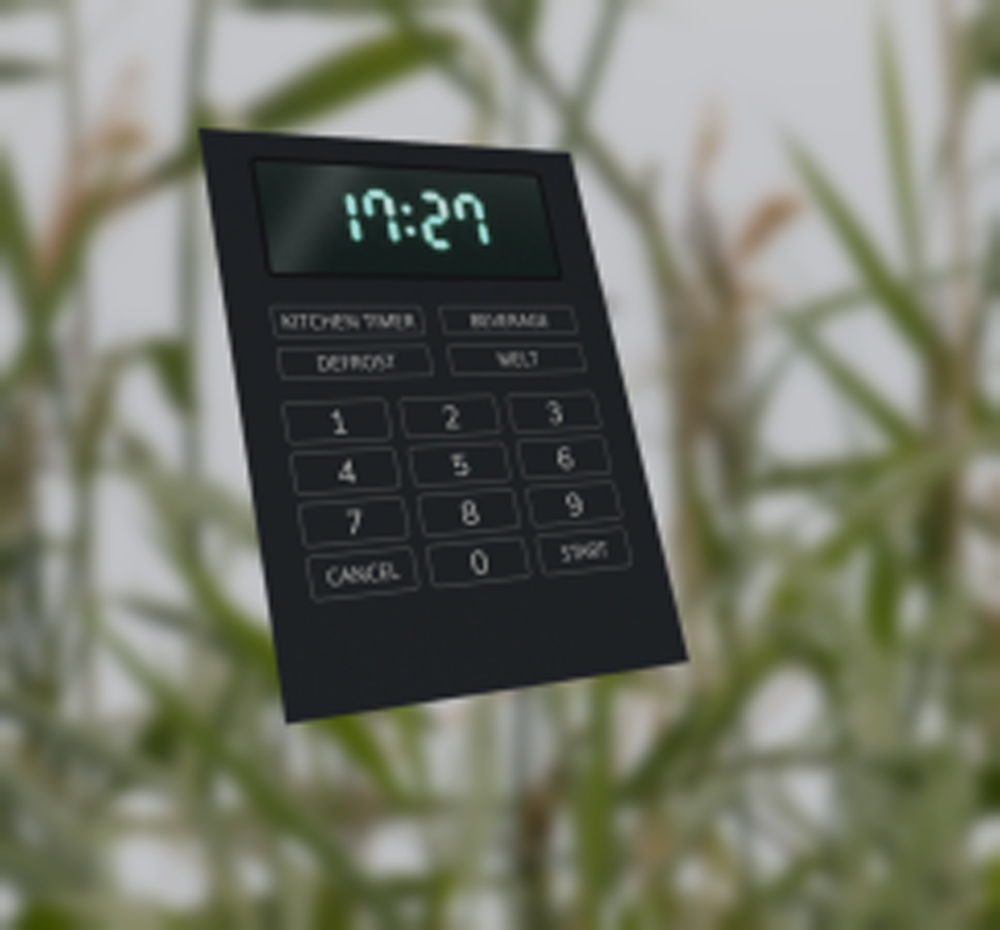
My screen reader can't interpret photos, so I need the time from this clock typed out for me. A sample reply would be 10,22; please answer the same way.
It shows 17,27
